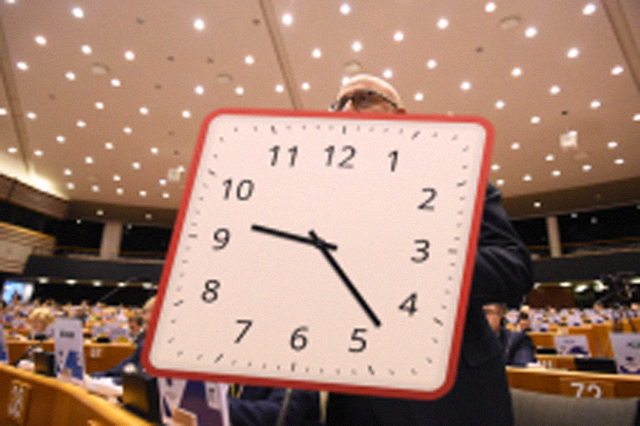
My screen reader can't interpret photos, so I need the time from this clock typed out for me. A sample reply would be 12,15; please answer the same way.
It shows 9,23
